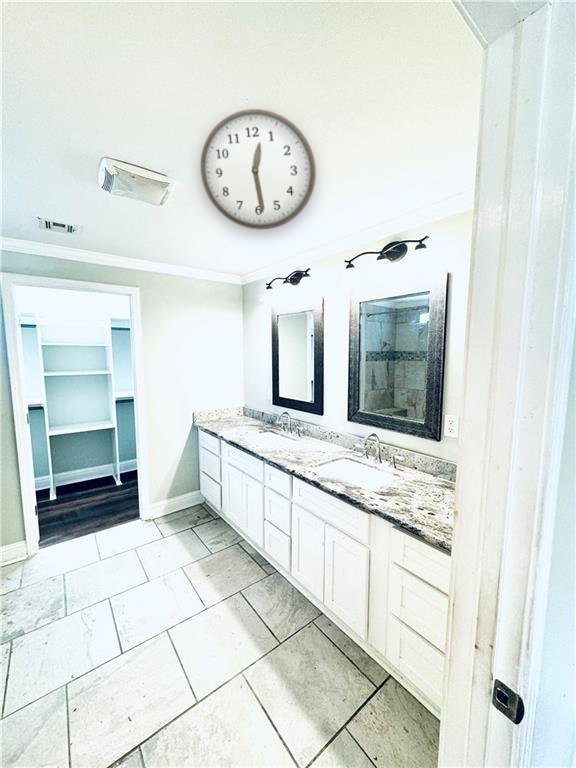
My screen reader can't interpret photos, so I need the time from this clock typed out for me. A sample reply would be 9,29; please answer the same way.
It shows 12,29
